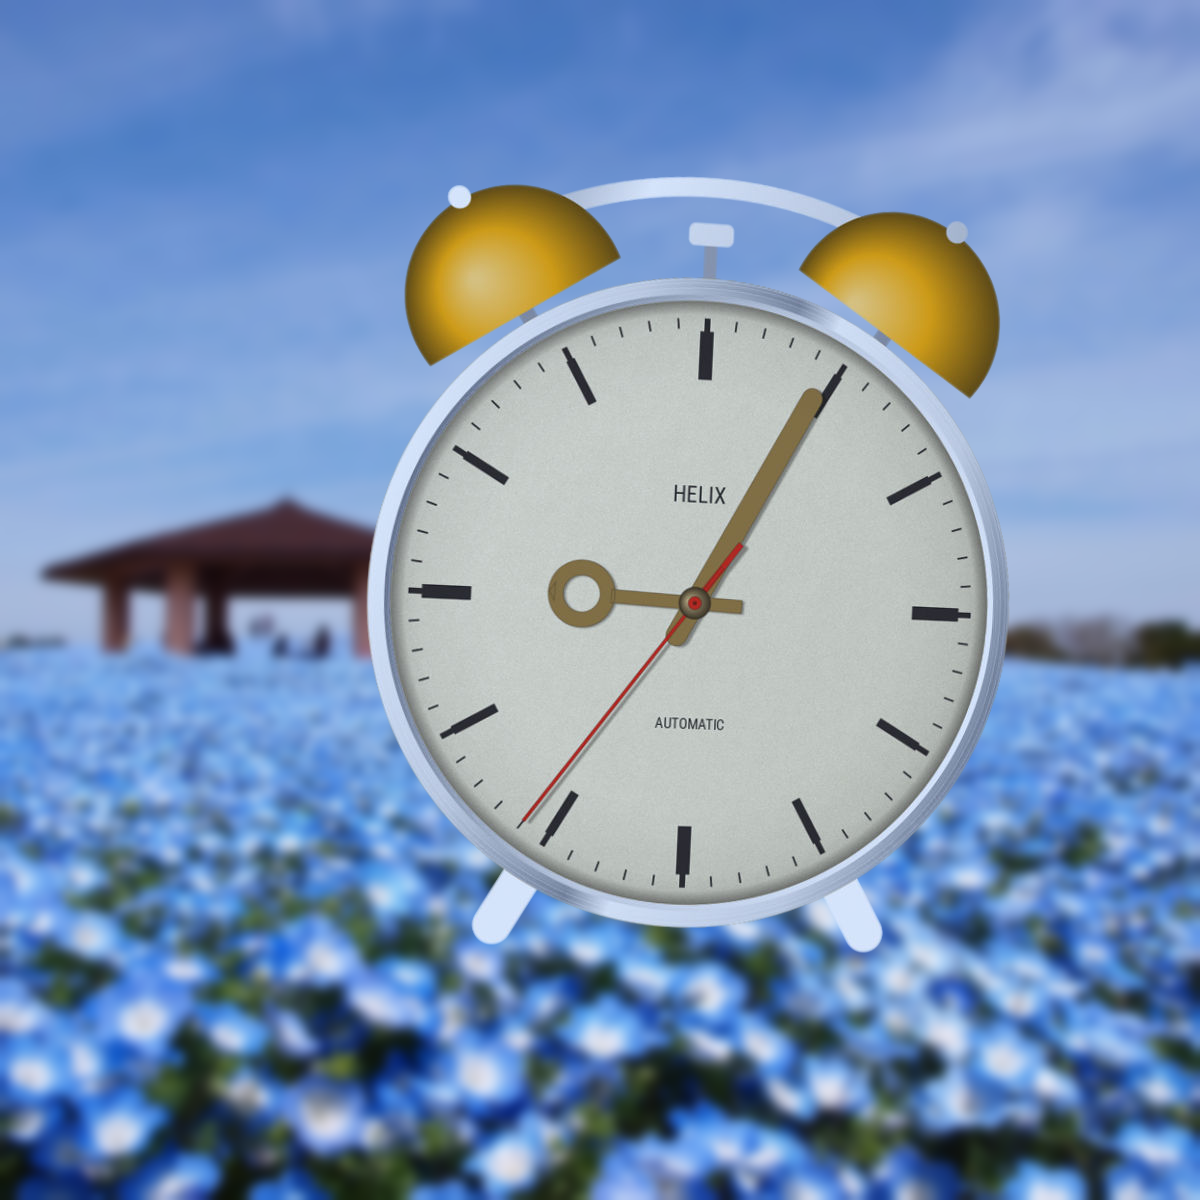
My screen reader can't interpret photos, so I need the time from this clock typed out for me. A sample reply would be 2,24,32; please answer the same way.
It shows 9,04,36
